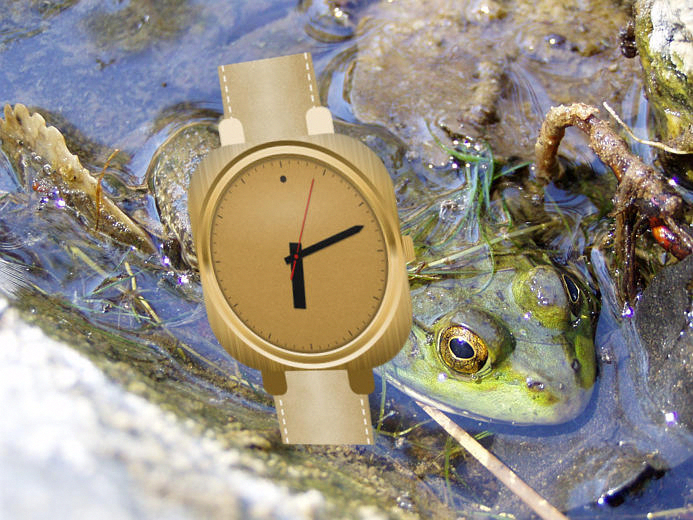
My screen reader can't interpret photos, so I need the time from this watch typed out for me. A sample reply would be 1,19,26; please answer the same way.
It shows 6,12,04
